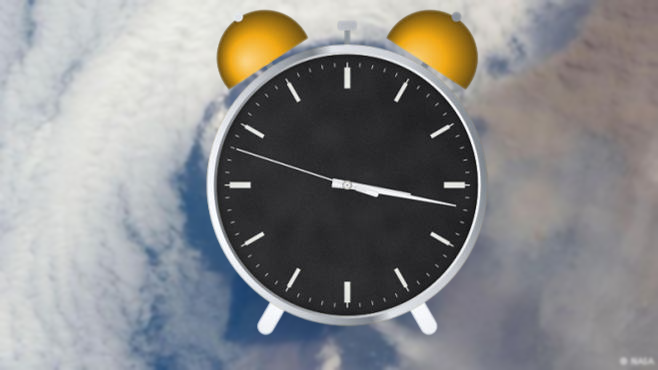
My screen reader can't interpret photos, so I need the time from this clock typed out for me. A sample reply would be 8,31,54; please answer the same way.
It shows 3,16,48
